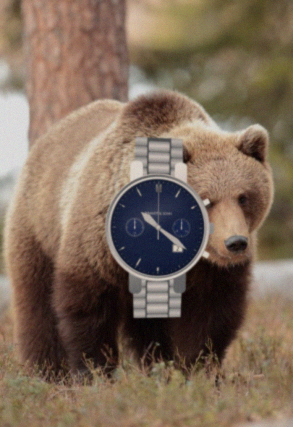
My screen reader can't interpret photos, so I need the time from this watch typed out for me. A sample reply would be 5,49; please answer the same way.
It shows 10,21
